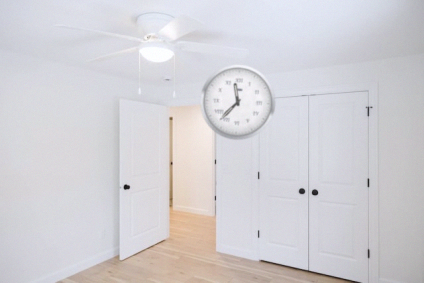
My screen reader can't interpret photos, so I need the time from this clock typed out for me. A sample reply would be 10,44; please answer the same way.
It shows 11,37
